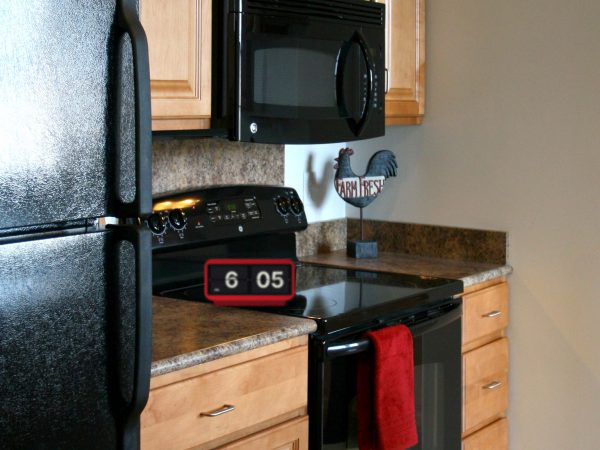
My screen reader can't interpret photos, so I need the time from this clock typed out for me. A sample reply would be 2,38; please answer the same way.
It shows 6,05
